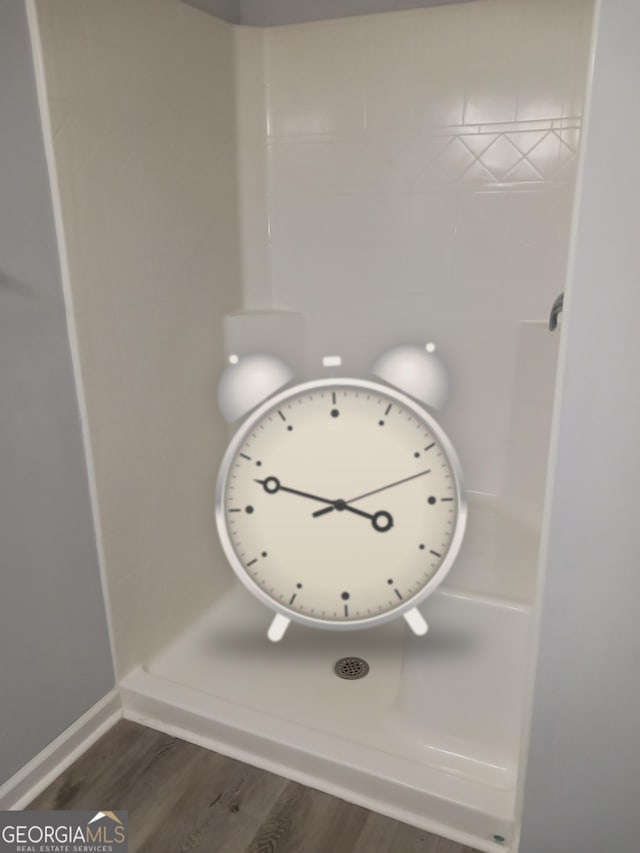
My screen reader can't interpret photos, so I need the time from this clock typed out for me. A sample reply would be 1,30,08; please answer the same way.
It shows 3,48,12
